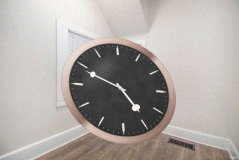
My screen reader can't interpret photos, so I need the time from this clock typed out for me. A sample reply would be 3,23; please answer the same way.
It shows 4,49
